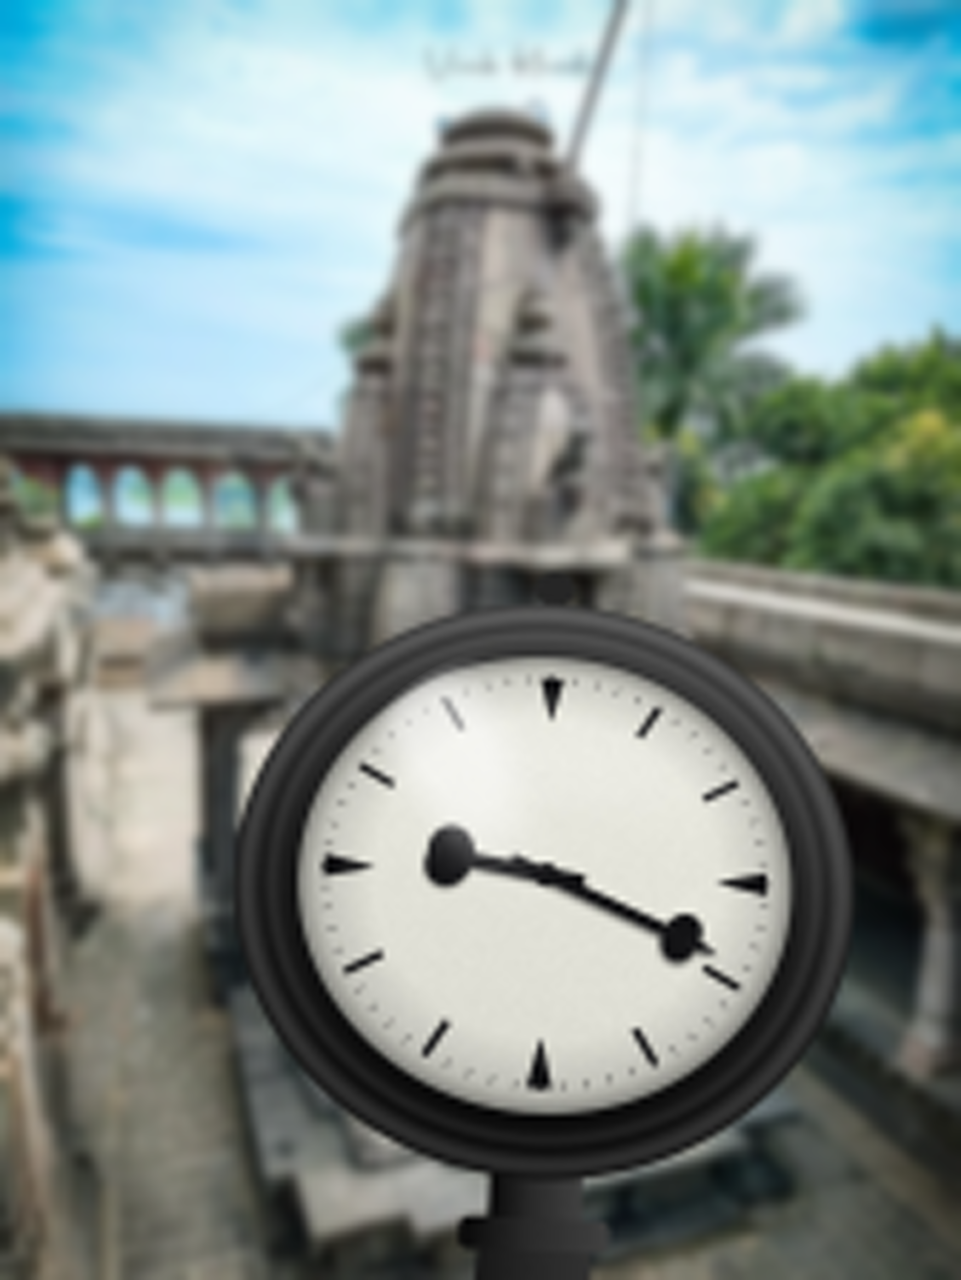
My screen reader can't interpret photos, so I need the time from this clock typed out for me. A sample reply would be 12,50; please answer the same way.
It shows 9,19
